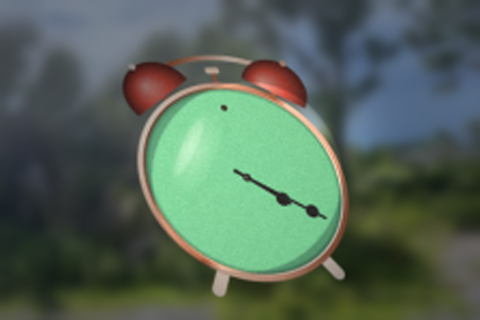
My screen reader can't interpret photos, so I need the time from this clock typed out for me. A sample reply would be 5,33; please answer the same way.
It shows 4,21
